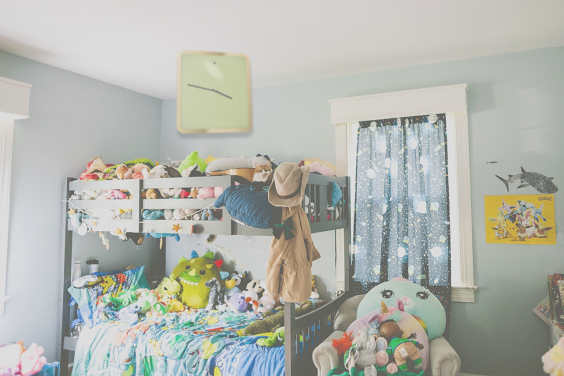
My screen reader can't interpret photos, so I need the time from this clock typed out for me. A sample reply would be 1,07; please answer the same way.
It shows 3,47
